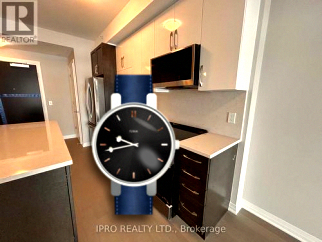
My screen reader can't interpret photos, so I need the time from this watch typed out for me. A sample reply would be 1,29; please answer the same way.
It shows 9,43
